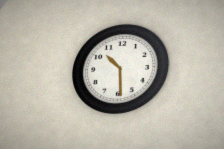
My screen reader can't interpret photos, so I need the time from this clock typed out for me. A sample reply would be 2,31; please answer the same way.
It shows 10,29
